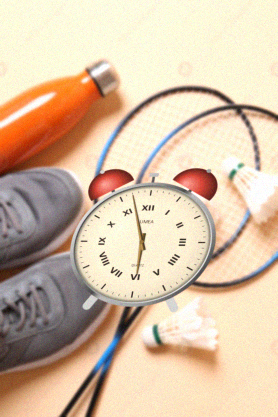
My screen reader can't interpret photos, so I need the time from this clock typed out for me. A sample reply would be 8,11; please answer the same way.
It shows 5,57
